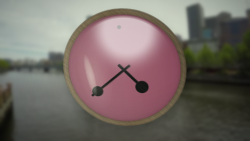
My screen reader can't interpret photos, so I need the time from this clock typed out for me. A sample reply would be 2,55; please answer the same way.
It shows 4,39
